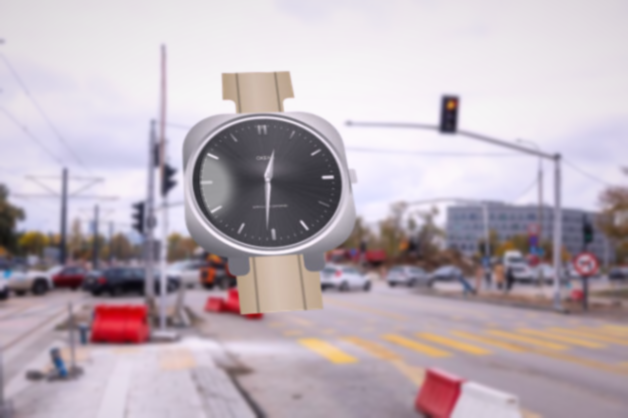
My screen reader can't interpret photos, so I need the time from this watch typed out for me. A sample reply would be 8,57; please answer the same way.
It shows 12,31
